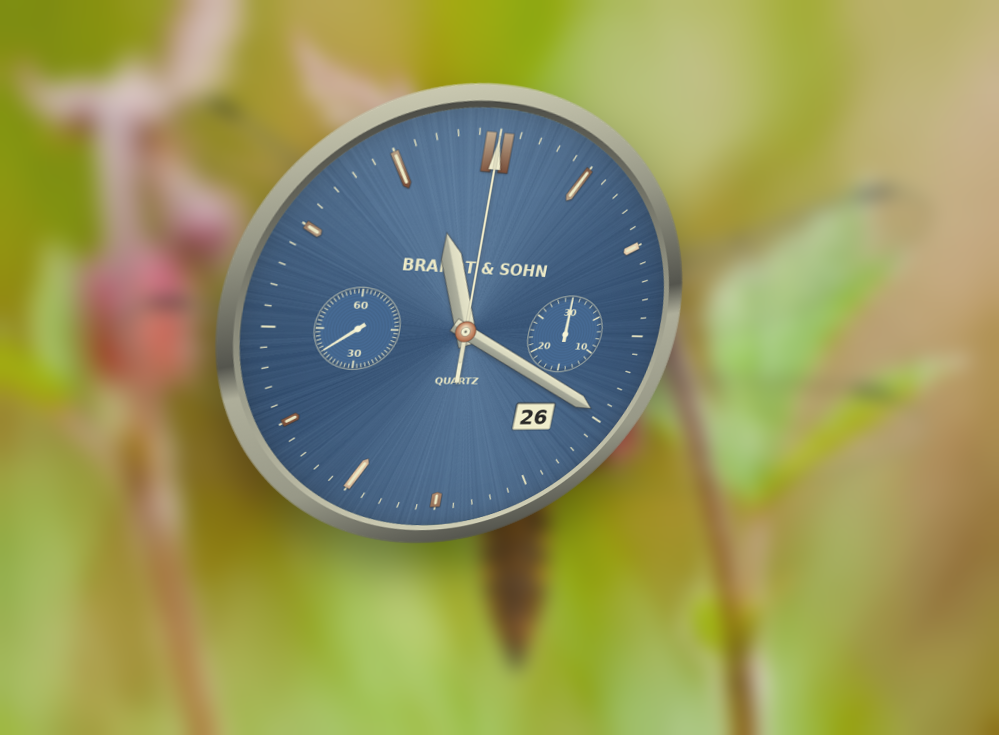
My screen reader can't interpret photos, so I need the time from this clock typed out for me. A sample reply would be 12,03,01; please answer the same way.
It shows 11,19,39
